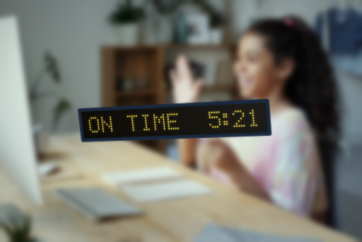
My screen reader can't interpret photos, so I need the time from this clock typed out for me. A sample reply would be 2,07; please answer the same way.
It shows 5,21
